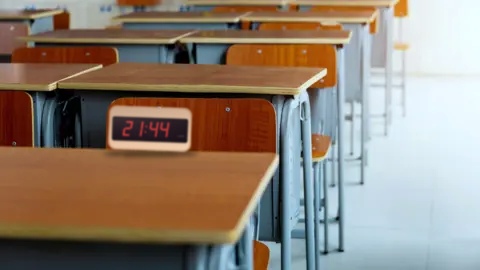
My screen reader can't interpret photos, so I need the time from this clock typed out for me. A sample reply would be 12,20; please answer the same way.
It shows 21,44
